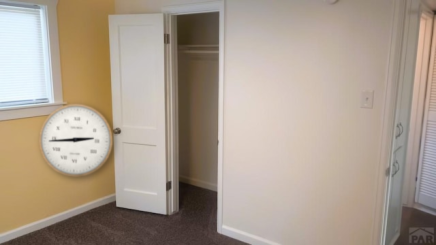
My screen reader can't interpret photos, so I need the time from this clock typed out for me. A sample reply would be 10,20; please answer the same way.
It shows 2,44
